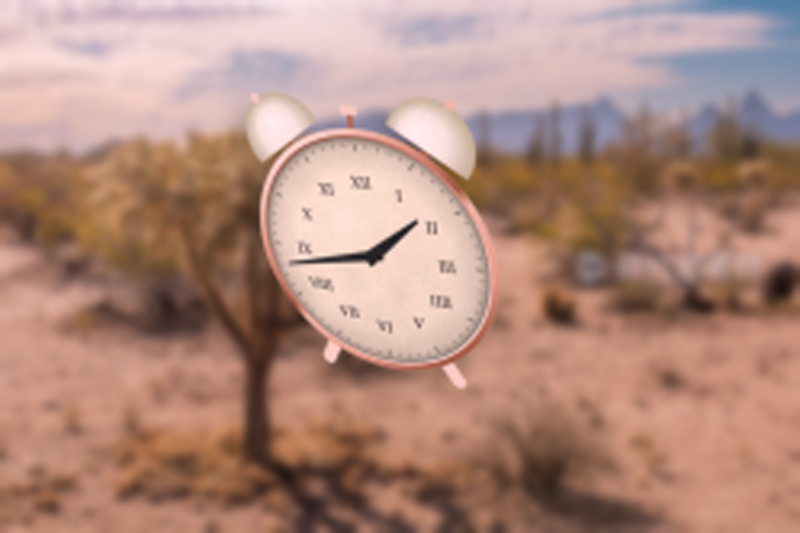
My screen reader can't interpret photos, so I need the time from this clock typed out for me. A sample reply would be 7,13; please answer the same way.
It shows 1,43
